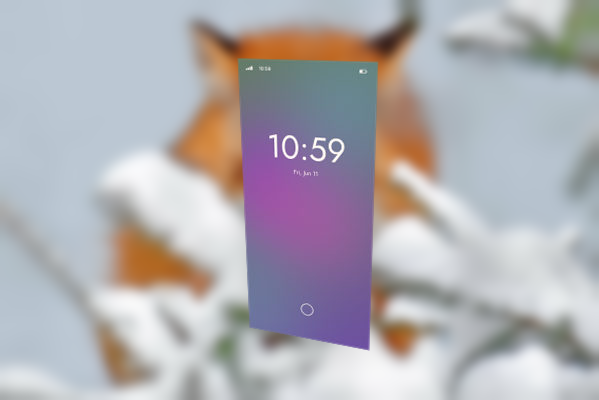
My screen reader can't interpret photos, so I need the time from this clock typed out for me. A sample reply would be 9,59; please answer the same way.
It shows 10,59
